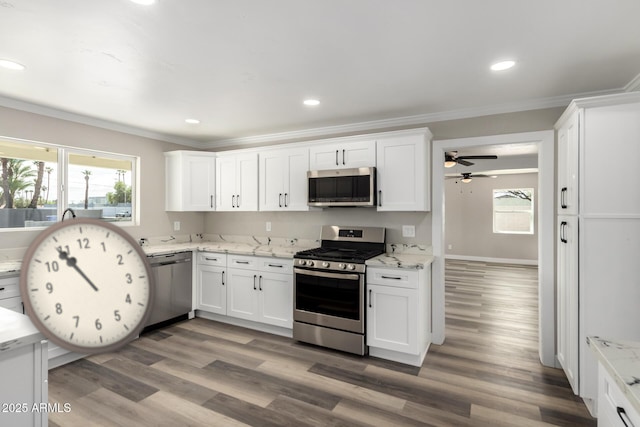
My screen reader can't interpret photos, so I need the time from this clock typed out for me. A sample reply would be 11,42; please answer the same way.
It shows 10,54
